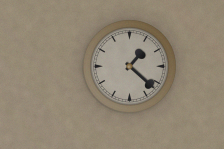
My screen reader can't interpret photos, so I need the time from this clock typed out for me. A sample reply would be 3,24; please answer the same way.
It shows 1,22
